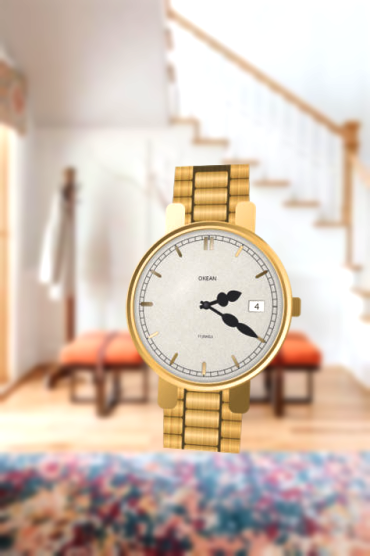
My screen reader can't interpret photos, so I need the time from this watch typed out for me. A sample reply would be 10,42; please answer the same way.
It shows 2,20
